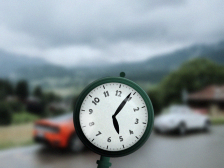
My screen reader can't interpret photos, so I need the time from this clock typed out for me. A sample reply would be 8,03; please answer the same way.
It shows 5,04
